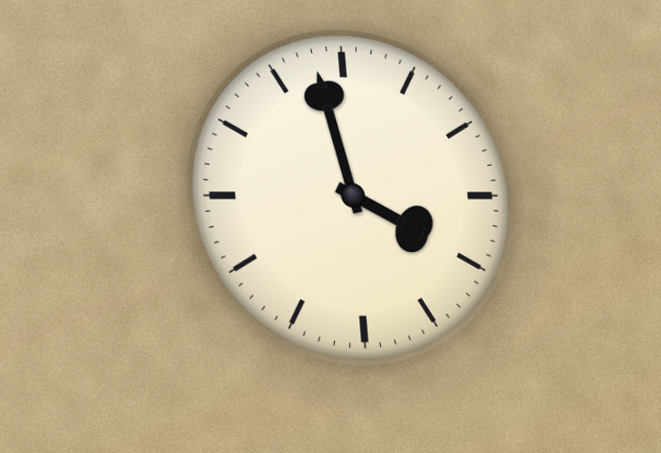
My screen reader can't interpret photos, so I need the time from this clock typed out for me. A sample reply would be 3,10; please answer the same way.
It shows 3,58
